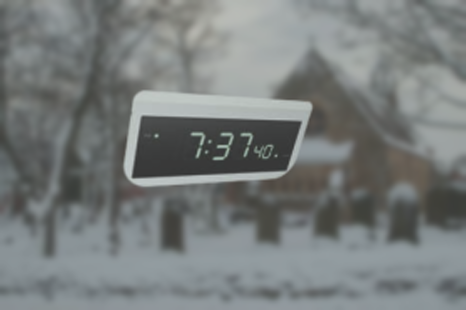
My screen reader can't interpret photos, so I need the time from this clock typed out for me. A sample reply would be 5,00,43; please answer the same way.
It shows 7,37,40
